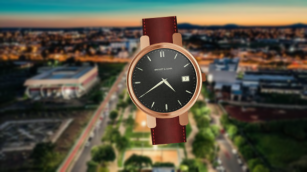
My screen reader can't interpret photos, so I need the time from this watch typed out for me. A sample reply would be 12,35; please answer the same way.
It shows 4,40
